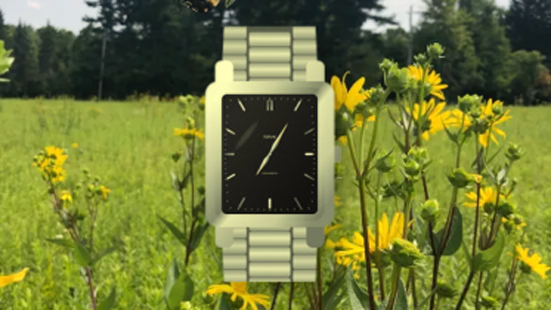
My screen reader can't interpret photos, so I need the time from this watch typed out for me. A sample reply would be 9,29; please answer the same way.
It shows 7,05
